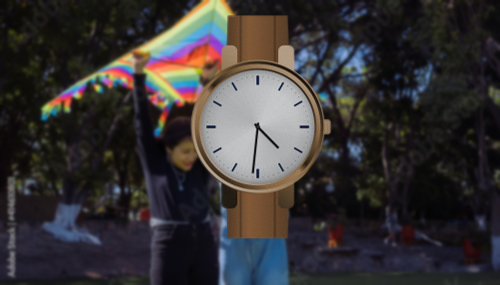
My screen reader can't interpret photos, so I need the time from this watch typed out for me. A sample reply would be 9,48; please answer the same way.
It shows 4,31
